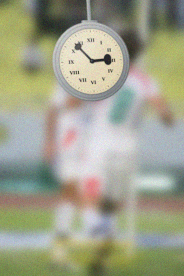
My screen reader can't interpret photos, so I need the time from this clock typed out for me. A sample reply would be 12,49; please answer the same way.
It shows 2,53
